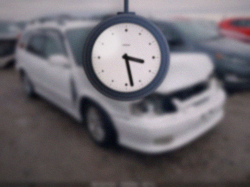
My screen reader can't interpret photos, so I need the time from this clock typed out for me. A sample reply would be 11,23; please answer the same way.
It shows 3,28
